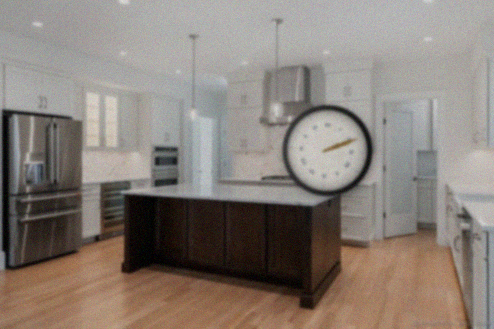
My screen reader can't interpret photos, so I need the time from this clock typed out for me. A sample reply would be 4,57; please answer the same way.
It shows 2,11
